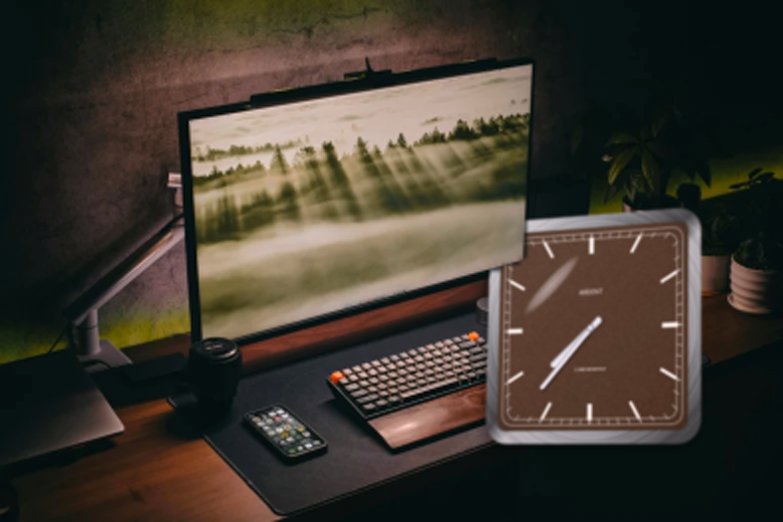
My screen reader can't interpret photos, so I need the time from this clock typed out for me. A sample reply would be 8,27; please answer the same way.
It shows 7,37
